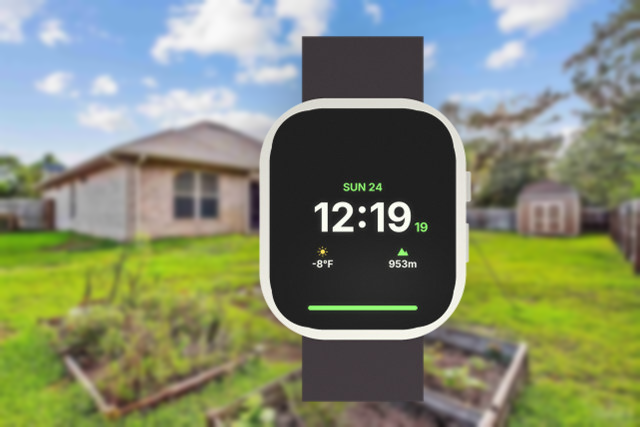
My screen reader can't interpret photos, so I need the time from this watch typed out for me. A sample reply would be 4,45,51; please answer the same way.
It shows 12,19,19
